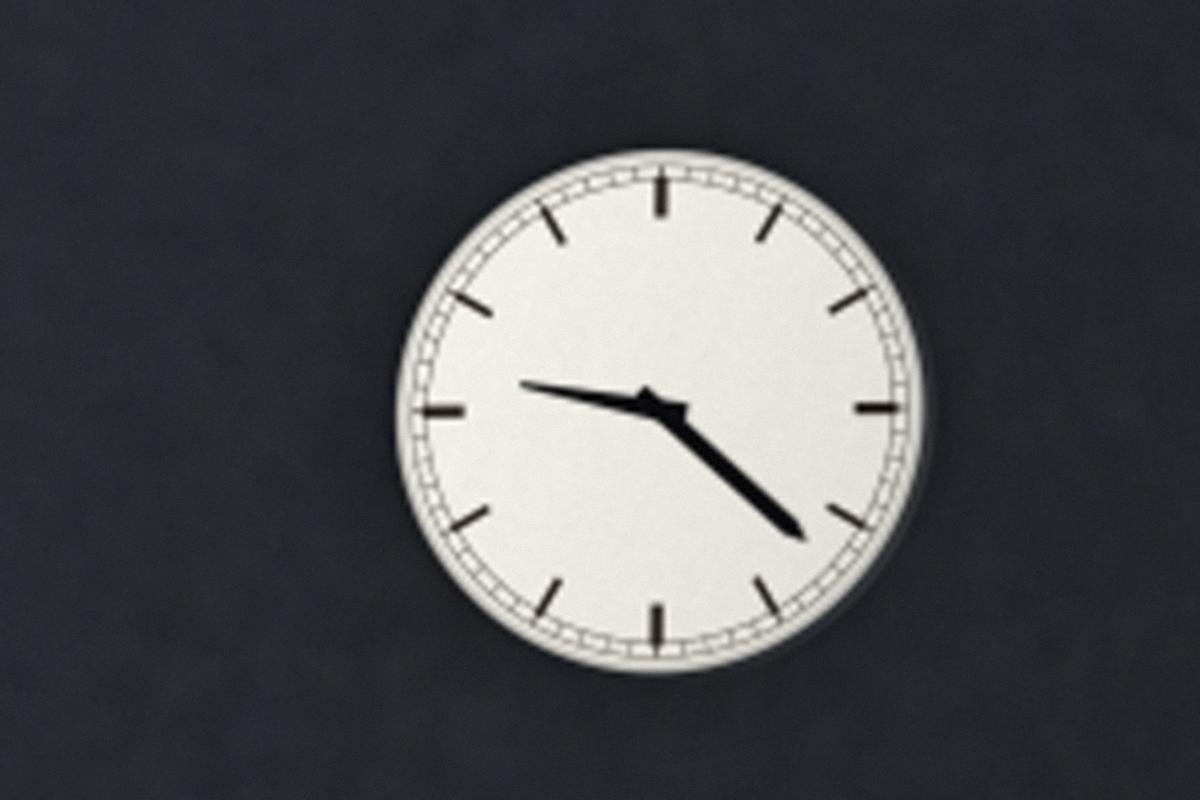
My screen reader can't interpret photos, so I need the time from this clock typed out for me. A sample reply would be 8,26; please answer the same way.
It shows 9,22
